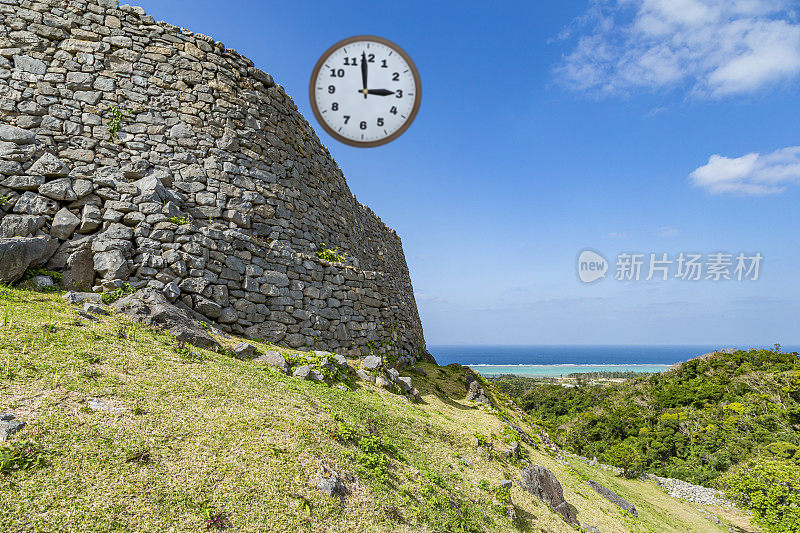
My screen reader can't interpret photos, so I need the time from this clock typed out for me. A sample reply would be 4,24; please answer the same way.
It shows 2,59
